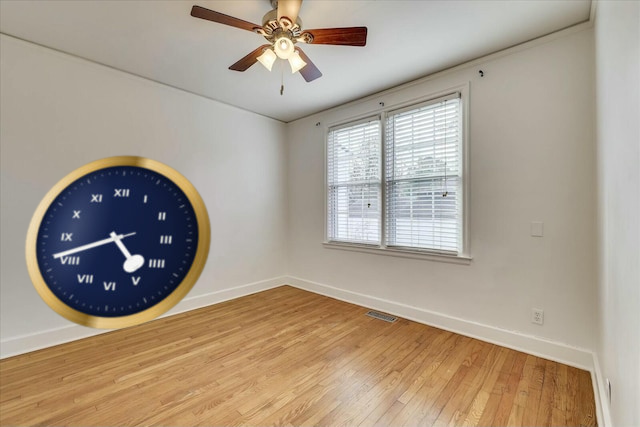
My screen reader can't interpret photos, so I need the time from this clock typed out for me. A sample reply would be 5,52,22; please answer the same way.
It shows 4,41,42
